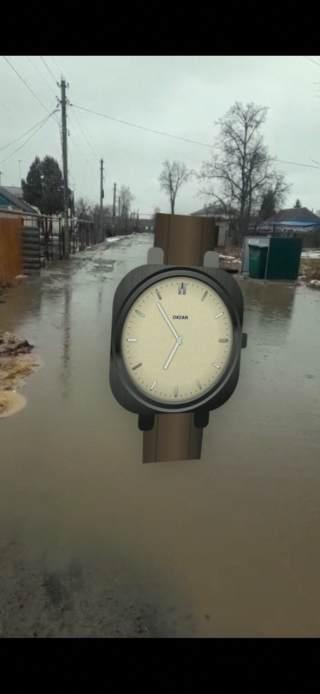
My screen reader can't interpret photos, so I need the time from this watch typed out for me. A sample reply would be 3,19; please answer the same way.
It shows 6,54
